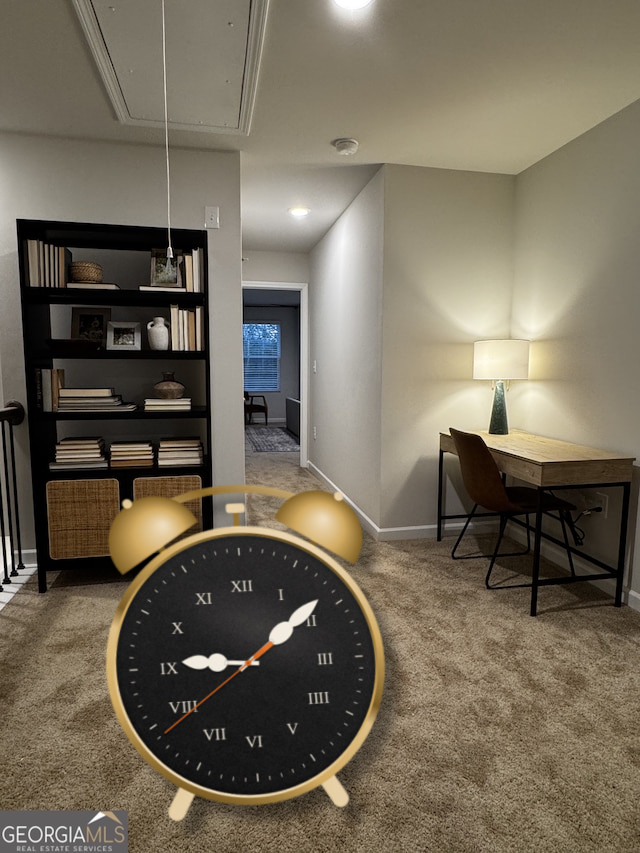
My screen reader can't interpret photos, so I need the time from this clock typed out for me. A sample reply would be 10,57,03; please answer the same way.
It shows 9,08,39
